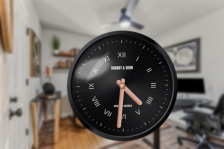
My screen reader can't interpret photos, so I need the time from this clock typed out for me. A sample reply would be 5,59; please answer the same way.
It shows 4,31
